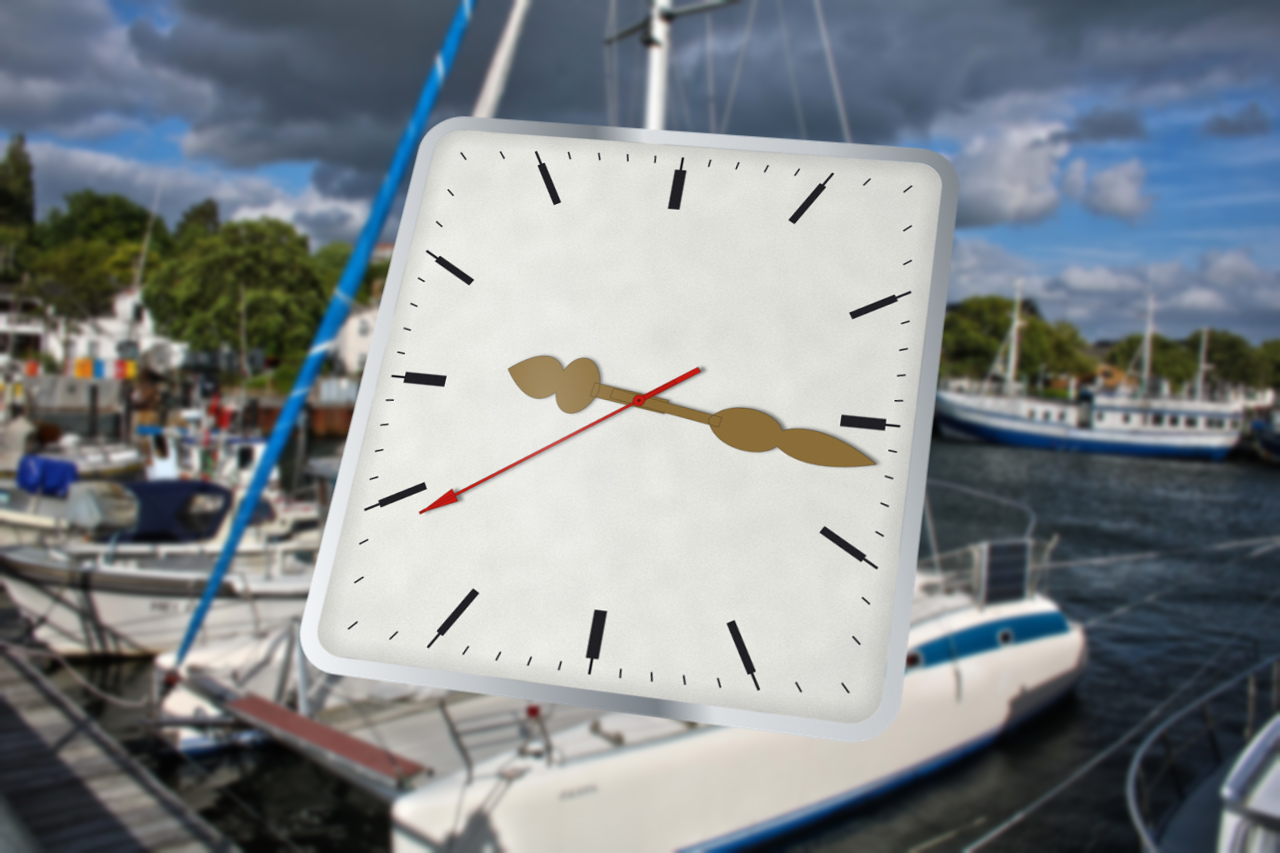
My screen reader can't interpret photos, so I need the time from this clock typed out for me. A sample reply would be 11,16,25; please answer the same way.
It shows 9,16,39
